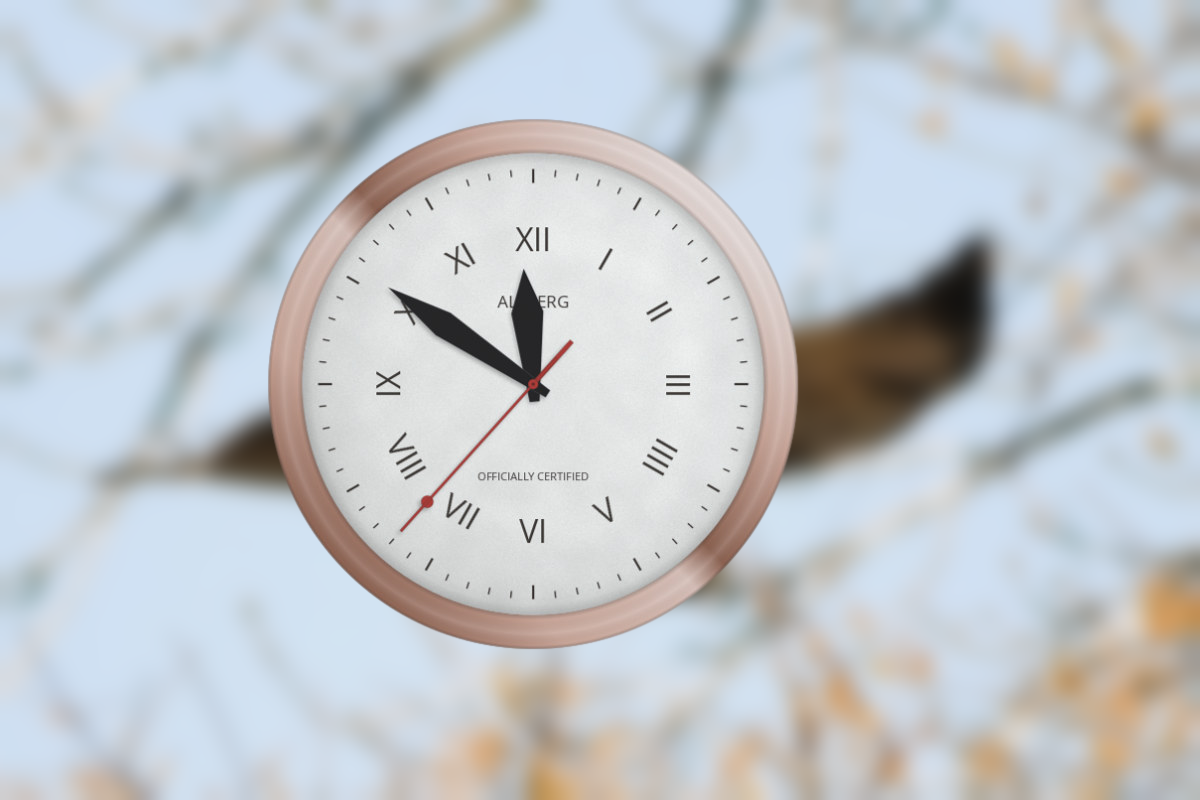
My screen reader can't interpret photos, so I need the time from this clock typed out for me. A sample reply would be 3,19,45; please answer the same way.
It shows 11,50,37
